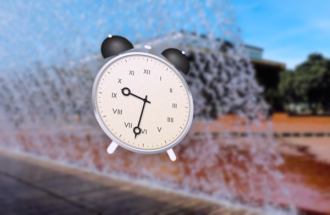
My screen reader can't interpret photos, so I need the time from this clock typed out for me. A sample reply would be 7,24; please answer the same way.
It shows 9,32
